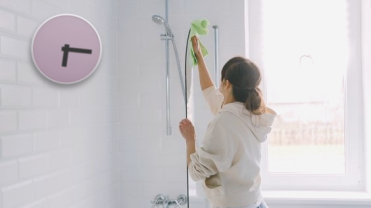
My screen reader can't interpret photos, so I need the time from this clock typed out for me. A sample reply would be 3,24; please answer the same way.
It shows 6,16
